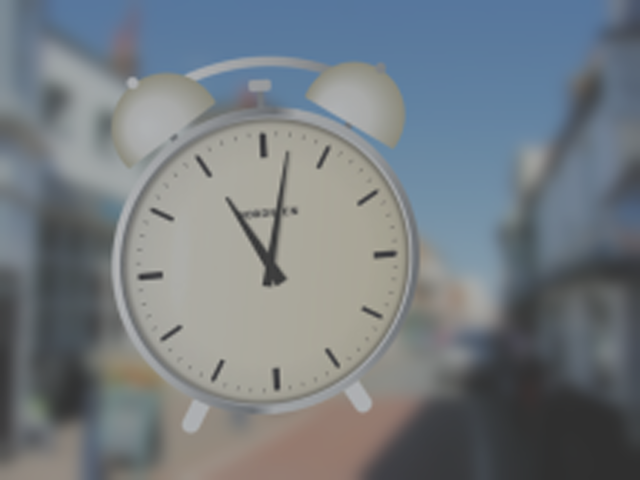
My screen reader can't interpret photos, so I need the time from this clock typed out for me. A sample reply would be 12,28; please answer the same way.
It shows 11,02
